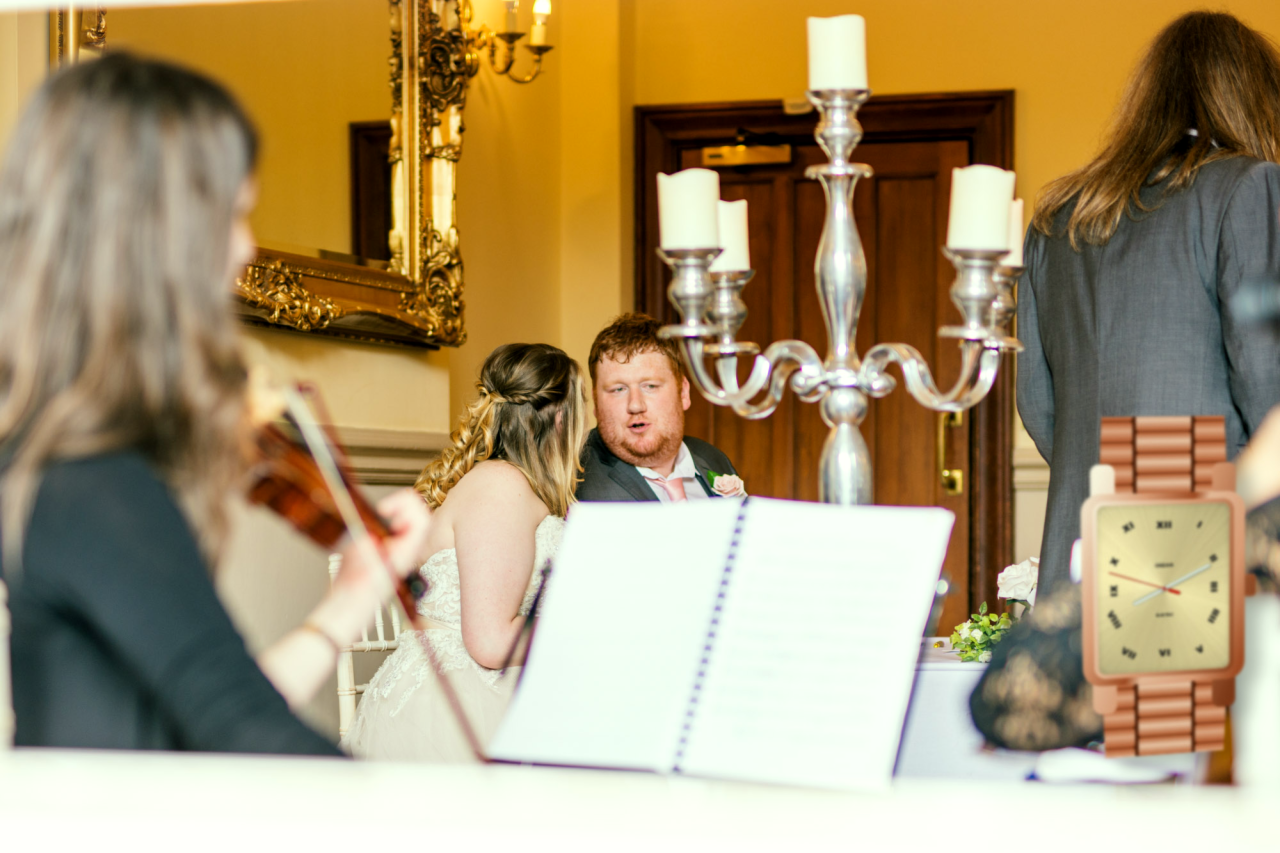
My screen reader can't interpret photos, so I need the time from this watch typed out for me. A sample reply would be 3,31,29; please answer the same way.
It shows 8,10,48
